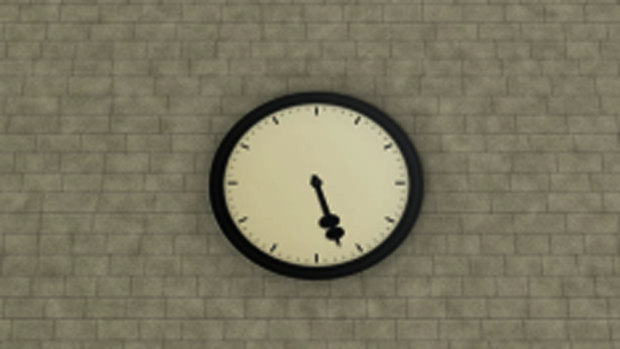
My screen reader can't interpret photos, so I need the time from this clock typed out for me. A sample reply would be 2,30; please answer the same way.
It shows 5,27
